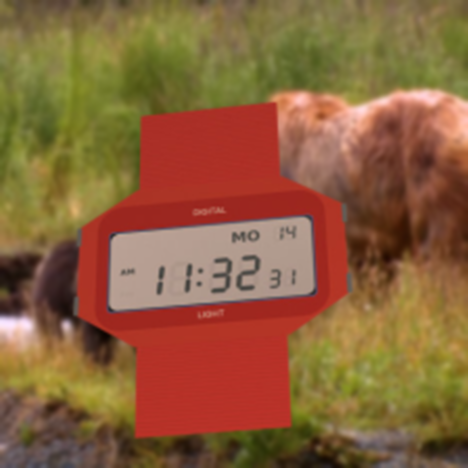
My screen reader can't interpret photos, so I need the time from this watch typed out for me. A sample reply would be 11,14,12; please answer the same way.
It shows 11,32,31
